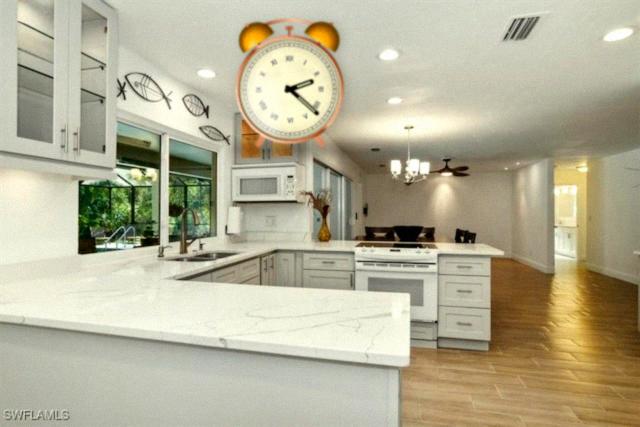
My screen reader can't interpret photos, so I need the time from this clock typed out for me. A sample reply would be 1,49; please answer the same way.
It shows 2,22
